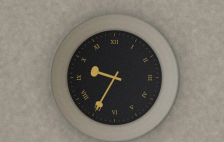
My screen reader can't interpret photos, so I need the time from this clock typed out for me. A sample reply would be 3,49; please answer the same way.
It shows 9,35
